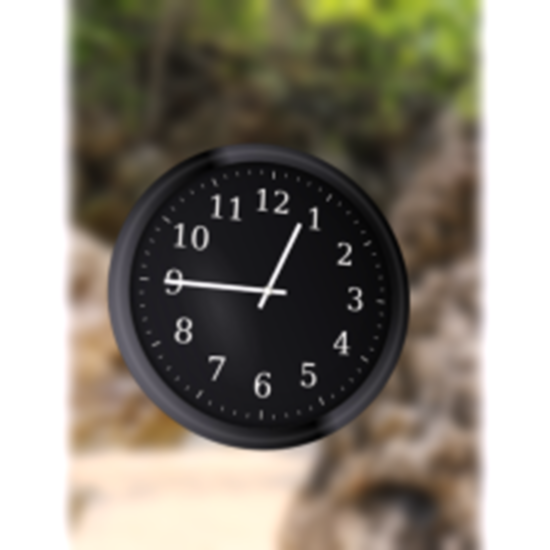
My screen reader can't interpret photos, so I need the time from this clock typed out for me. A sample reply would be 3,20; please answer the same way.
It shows 12,45
